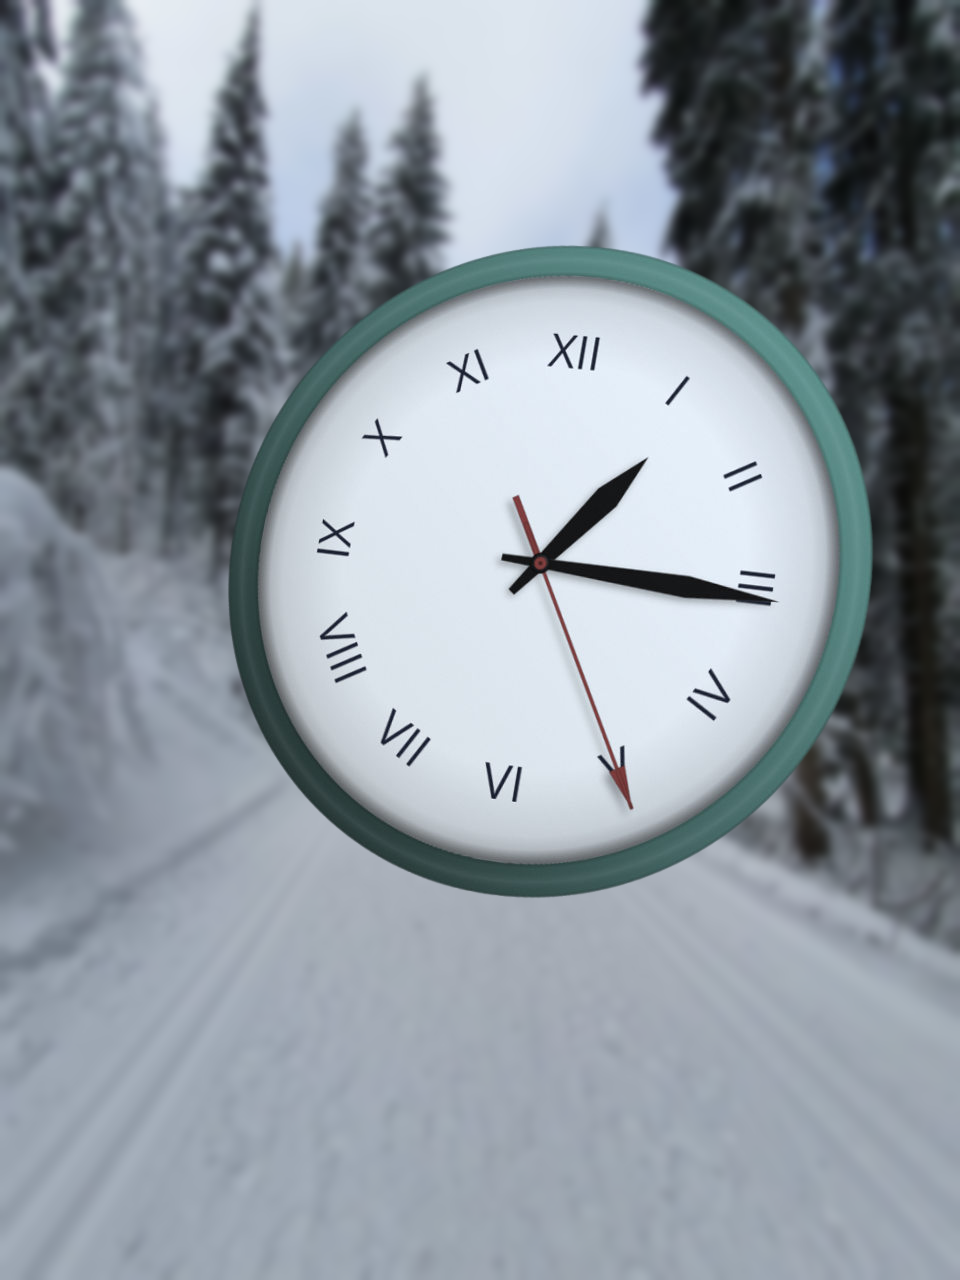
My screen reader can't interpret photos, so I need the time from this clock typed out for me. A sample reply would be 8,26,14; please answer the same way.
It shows 1,15,25
